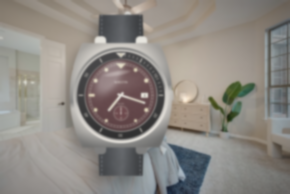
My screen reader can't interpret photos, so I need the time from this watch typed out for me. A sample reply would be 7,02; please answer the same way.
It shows 7,18
